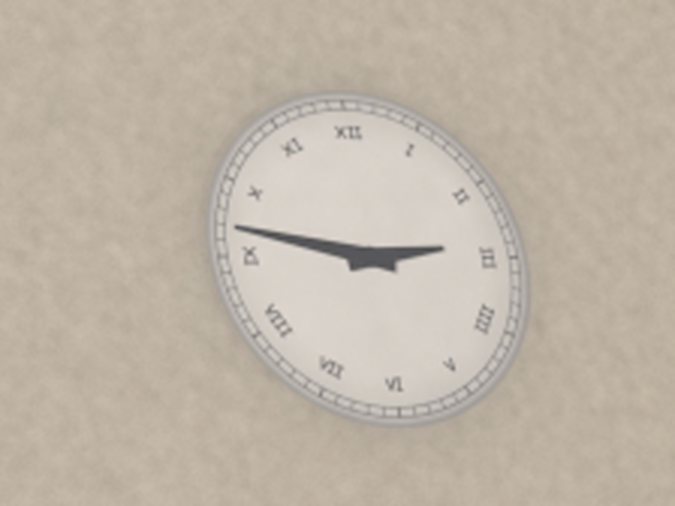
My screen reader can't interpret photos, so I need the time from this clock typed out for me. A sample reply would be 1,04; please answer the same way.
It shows 2,47
